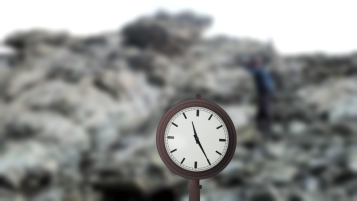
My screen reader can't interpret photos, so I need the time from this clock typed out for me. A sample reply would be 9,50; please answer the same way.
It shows 11,25
